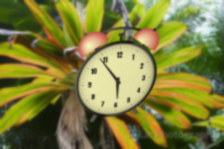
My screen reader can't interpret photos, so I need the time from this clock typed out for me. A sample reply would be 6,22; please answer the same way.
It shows 5,54
